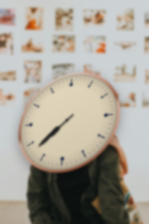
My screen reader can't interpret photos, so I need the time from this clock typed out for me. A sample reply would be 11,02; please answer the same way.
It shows 7,38
